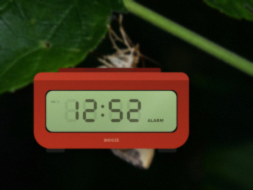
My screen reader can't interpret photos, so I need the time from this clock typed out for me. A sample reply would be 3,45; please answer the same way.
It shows 12,52
